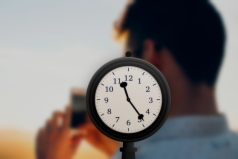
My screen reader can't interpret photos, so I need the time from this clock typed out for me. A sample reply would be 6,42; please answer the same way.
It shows 11,24
